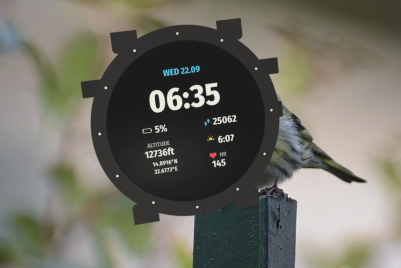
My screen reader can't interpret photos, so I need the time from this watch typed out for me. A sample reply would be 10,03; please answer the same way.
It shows 6,35
